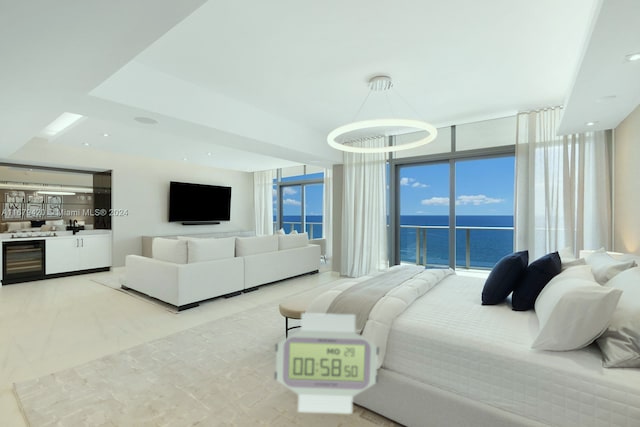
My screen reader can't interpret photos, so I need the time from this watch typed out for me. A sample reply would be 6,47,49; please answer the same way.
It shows 0,58,50
